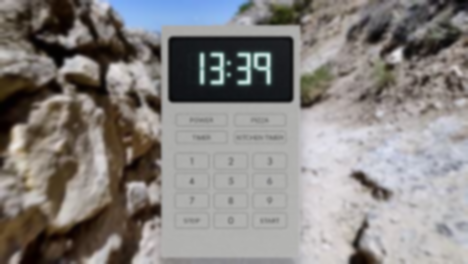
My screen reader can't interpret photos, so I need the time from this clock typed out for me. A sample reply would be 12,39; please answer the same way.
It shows 13,39
